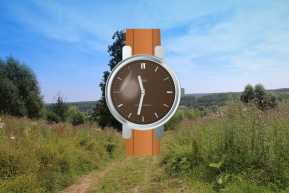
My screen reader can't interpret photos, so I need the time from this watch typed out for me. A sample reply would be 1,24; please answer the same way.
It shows 11,32
